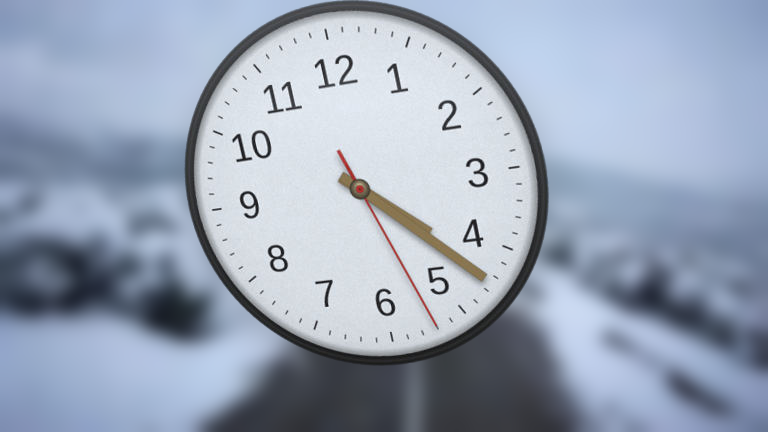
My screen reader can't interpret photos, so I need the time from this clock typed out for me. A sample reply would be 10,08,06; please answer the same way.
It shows 4,22,27
